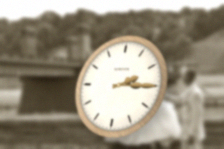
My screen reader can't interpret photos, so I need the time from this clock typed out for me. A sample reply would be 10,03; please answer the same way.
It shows 2,15
